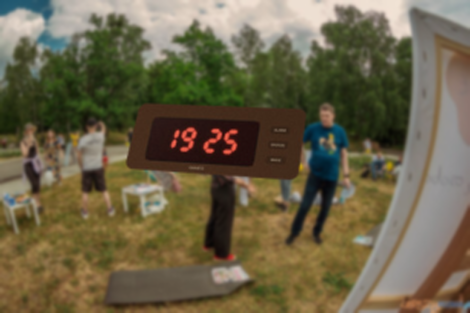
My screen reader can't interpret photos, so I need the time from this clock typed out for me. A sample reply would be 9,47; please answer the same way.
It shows 19,25
